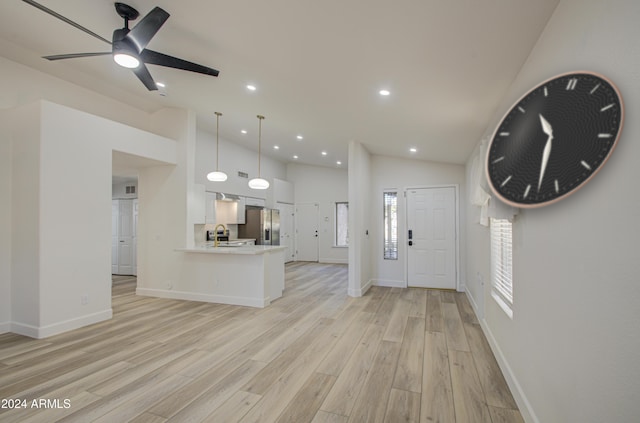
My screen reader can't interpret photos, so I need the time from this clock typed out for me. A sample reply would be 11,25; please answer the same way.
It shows 10,28
